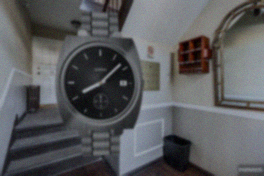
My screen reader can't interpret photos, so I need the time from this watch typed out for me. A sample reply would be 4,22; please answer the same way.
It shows 8,08
